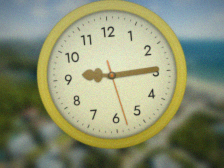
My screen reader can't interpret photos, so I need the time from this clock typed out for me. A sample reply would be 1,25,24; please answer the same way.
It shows 9,14,28
